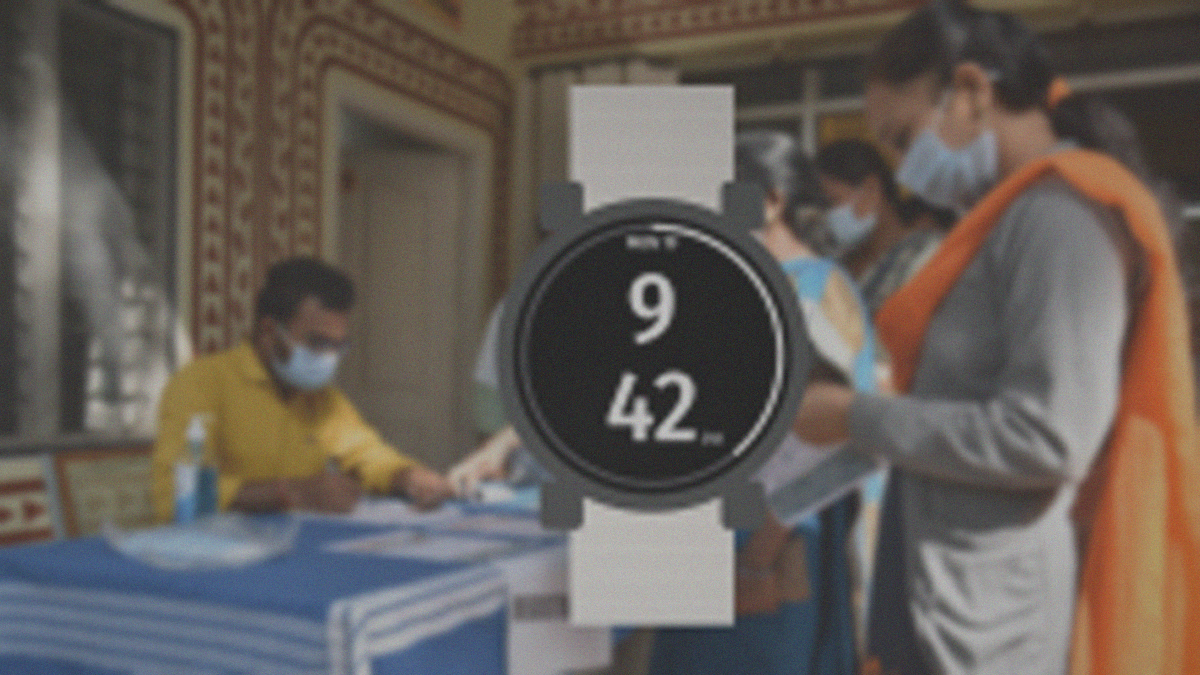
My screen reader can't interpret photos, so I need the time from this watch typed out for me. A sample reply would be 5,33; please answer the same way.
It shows 9,42
